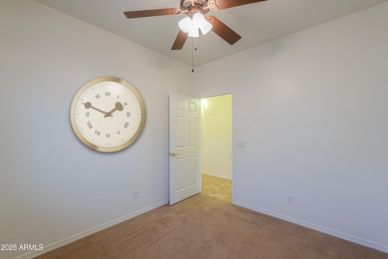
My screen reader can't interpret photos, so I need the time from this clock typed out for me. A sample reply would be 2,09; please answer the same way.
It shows 1,49
